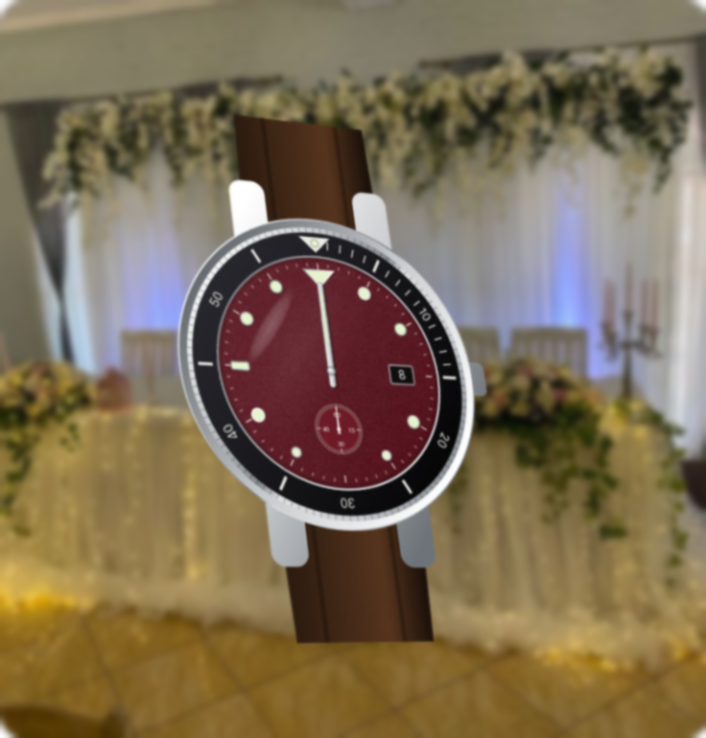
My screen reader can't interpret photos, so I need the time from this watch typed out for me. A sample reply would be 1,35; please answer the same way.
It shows 12,00
